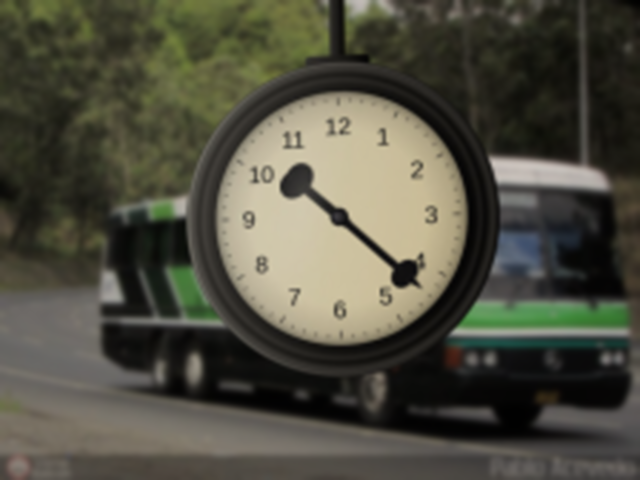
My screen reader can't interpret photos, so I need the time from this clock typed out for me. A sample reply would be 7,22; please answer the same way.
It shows 10,22
